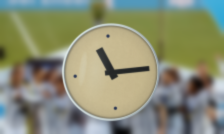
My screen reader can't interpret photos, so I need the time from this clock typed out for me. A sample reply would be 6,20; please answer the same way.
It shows 11,15
